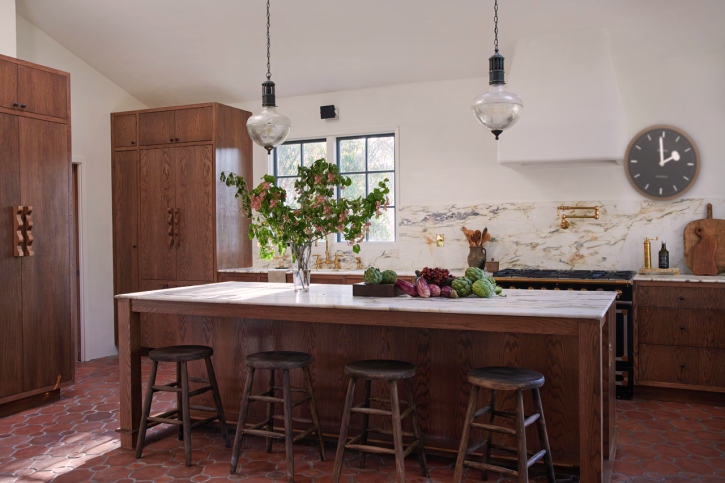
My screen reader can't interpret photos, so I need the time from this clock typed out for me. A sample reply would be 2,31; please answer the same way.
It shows 1,59
